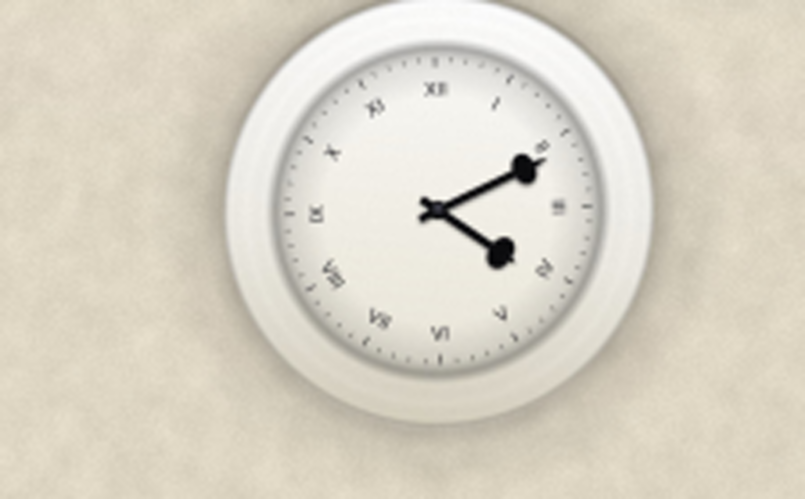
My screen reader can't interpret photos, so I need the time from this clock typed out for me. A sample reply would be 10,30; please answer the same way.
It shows 4,11
